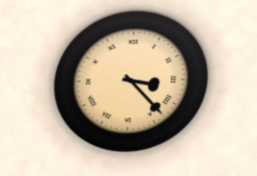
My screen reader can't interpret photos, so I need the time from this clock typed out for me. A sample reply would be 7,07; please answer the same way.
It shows 3,23
